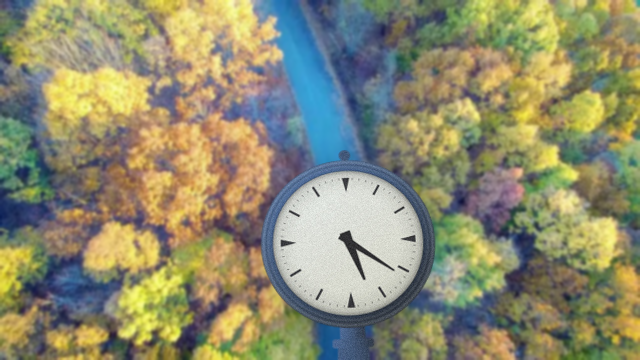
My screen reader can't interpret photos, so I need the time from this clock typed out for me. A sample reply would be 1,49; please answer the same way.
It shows 5,21
